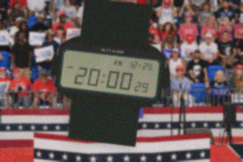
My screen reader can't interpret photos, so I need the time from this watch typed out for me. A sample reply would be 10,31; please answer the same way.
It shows 20,00
